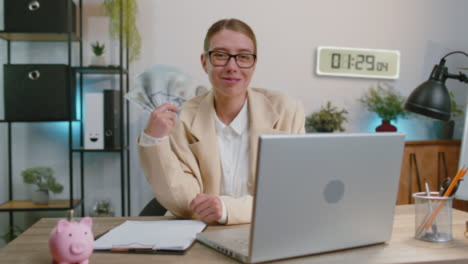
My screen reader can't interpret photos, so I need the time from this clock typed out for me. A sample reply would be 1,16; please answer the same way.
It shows 1,29
